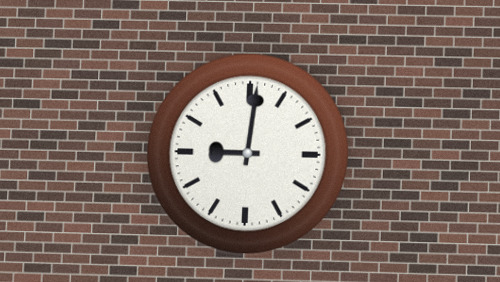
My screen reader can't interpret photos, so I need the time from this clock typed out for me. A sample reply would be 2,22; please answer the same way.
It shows 9,01
